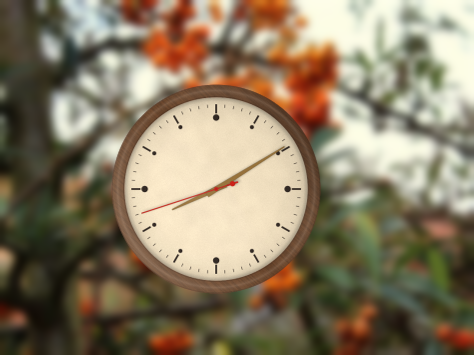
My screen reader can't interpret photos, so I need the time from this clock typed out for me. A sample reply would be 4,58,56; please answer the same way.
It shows 8,09,42
